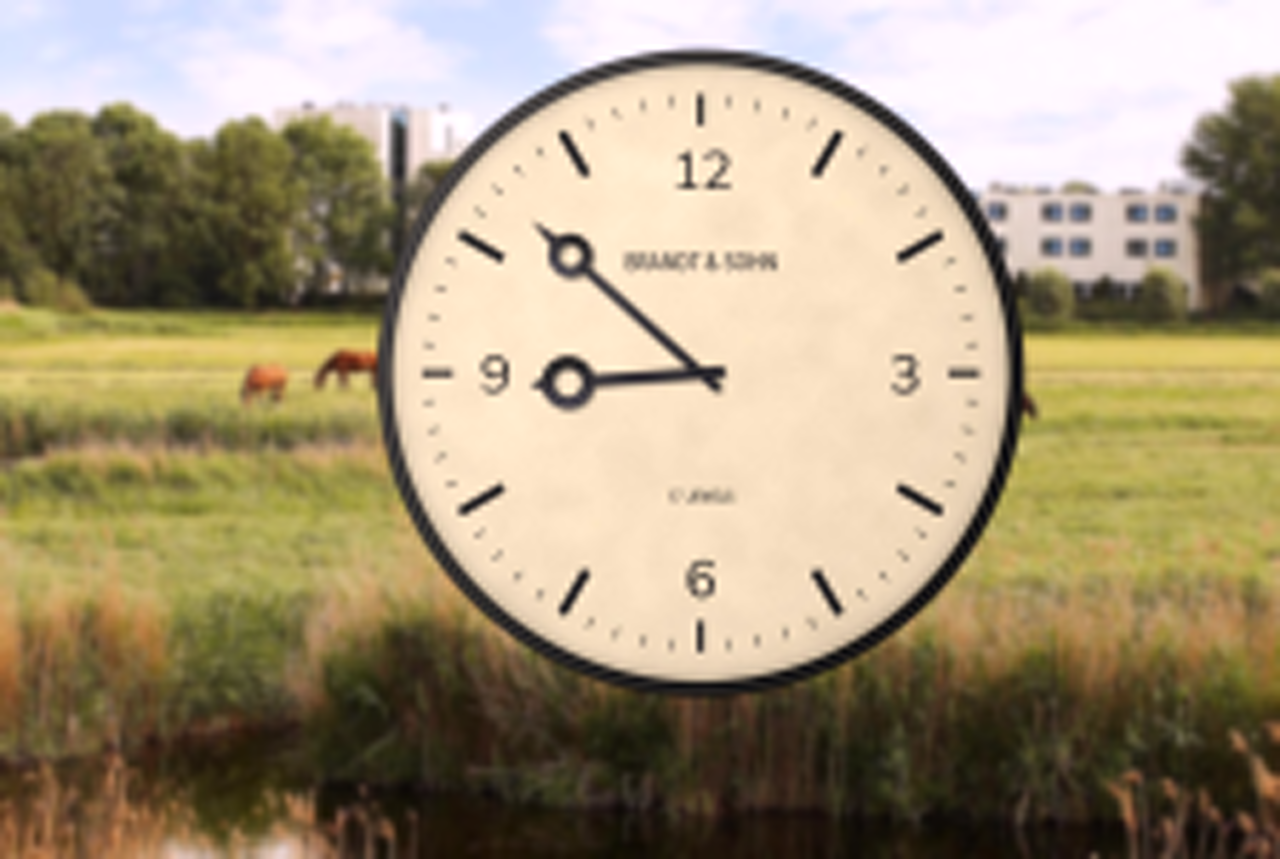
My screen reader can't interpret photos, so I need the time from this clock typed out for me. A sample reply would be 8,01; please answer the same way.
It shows 8,52
